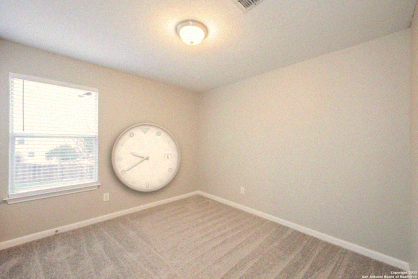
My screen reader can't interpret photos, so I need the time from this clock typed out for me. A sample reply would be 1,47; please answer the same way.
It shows 9,40
